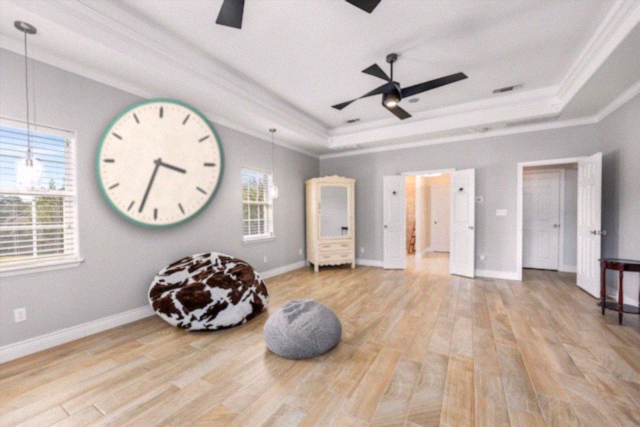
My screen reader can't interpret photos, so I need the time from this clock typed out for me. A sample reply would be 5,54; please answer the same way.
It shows 3,33
